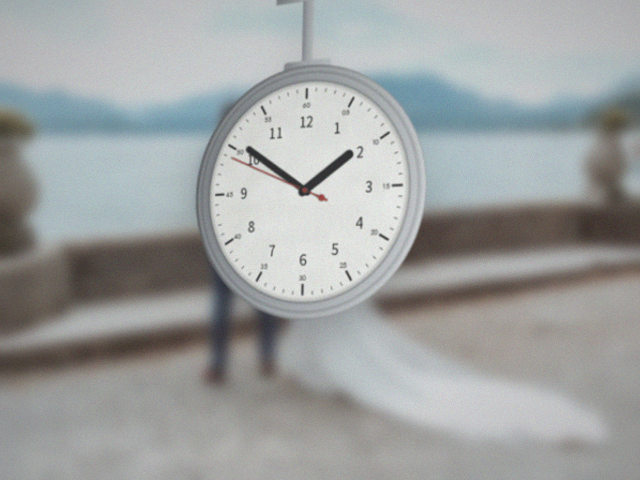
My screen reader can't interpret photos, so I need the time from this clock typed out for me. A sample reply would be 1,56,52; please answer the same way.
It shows 1,50,49
